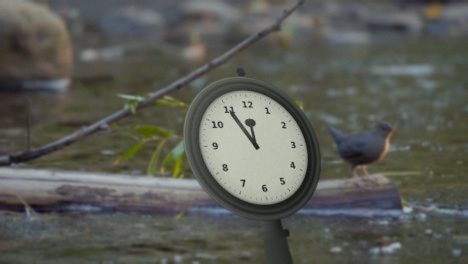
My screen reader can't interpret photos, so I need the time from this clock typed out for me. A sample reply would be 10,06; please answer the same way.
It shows 11,55
